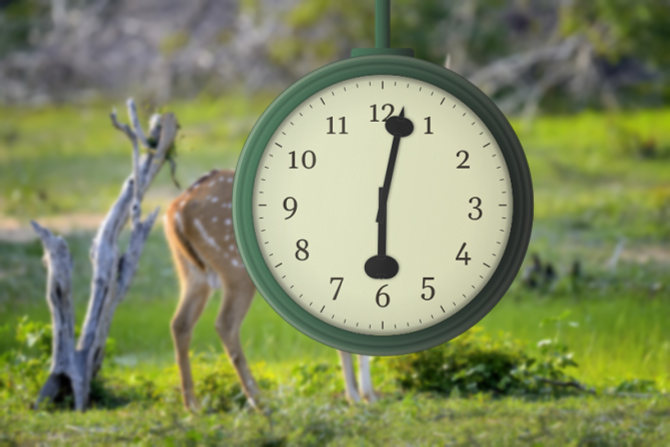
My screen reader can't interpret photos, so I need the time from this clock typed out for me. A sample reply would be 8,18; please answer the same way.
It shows 6,02
